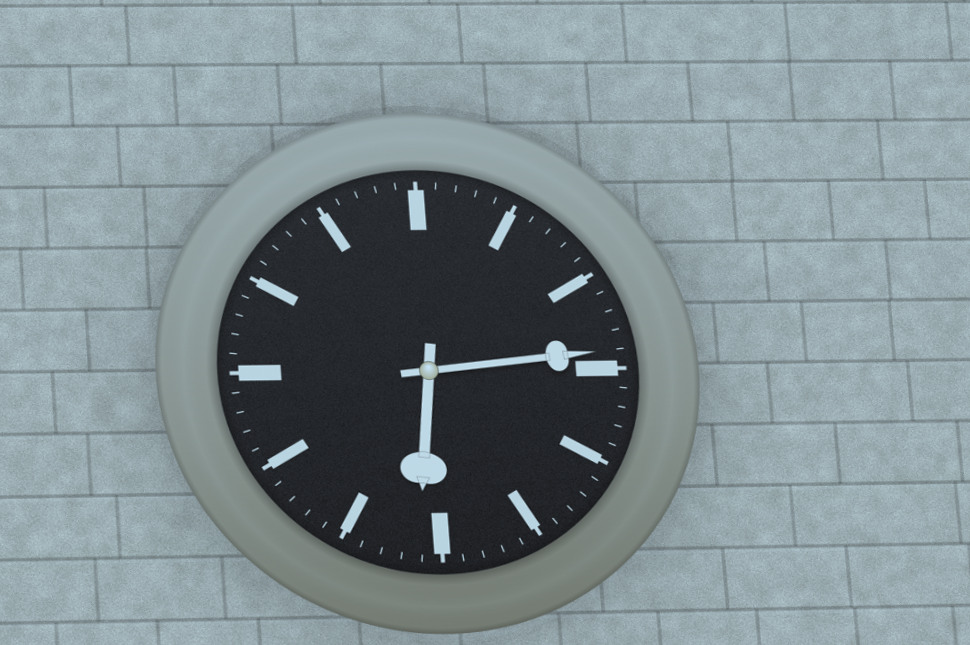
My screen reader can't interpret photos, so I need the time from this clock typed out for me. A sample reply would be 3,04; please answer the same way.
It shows 6,14
